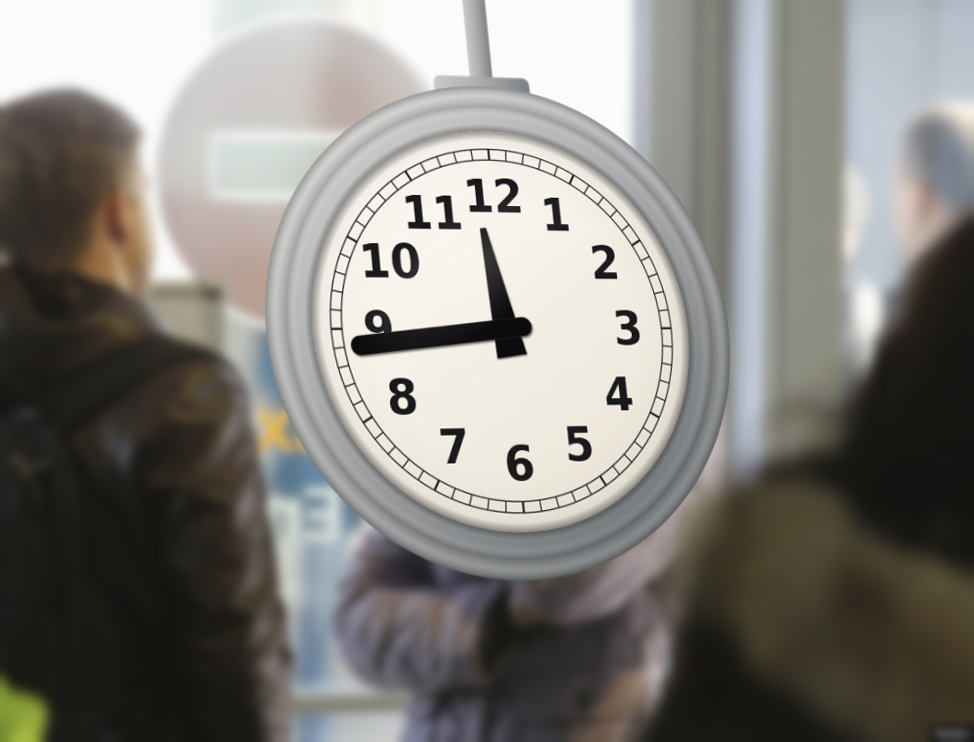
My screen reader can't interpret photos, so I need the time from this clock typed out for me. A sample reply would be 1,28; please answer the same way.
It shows 11,44
